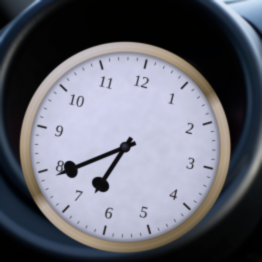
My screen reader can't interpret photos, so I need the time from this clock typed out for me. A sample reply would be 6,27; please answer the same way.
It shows 6,39
